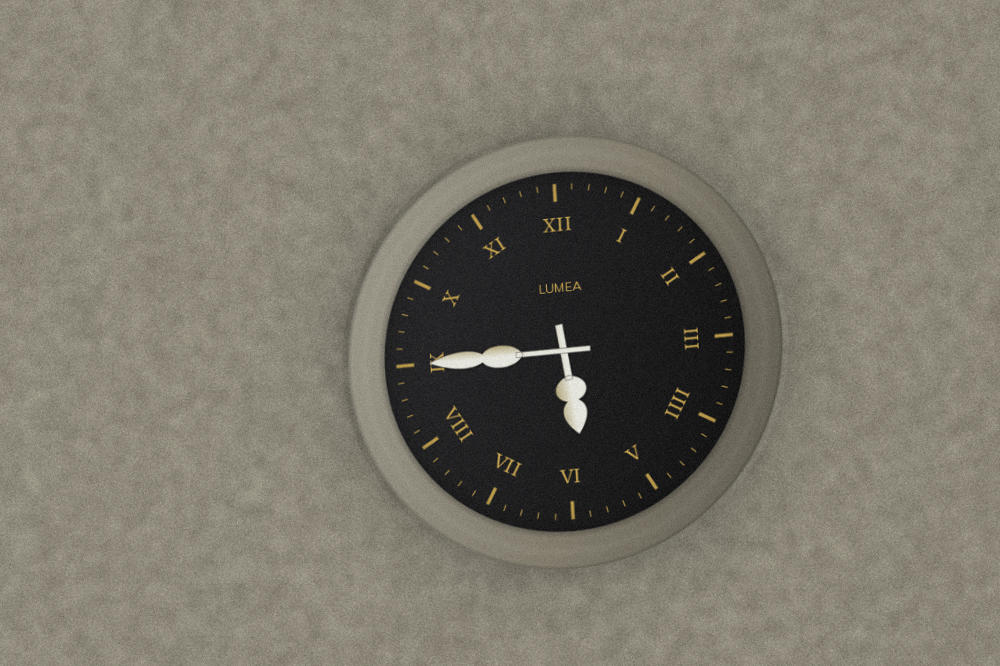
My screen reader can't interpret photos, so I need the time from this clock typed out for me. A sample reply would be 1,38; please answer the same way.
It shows 5,45
